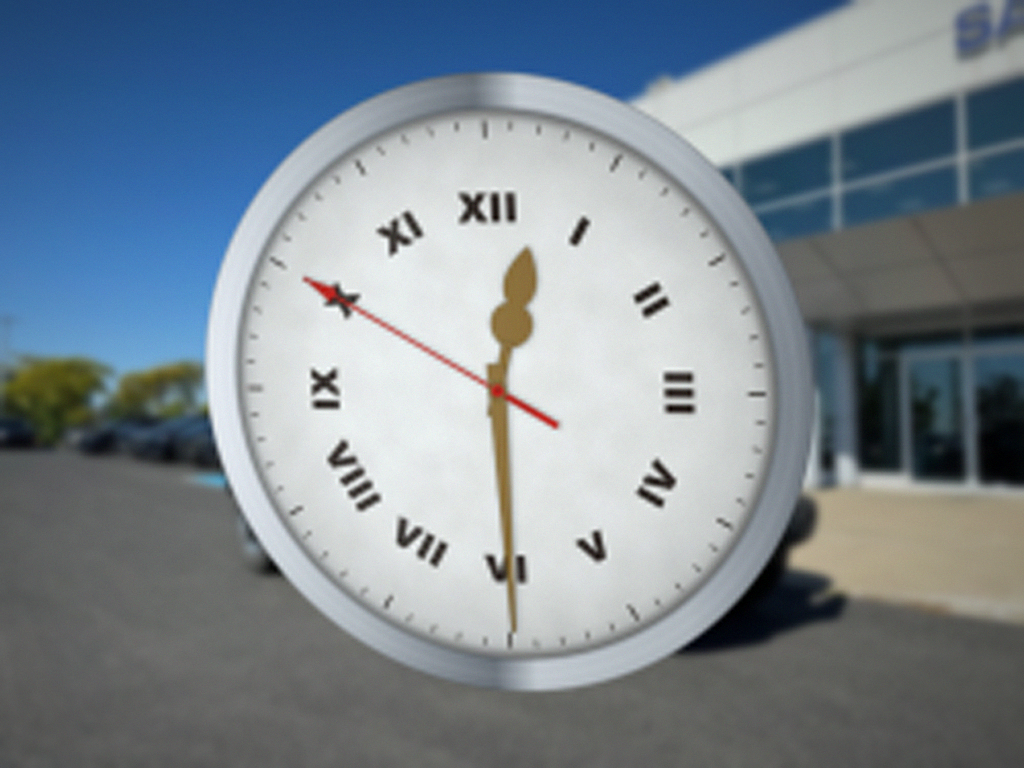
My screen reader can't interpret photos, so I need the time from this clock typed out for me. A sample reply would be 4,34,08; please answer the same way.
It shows 12,29,50
